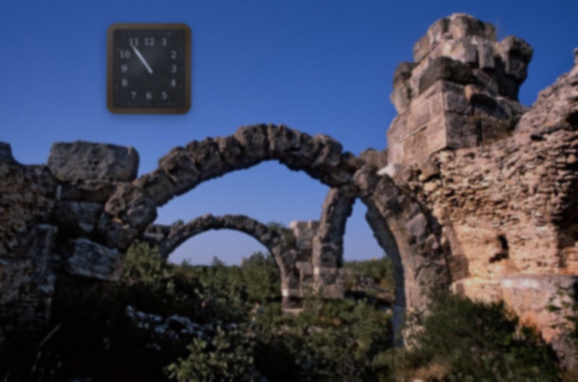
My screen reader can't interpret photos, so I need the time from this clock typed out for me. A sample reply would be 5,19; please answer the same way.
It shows 10,54
